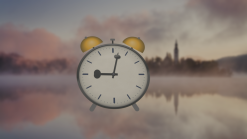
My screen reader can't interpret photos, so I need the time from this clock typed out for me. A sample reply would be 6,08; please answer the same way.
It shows 9,02
